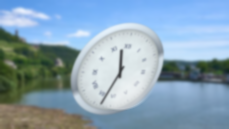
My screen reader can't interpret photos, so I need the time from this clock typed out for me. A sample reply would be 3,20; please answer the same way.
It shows 11,33
